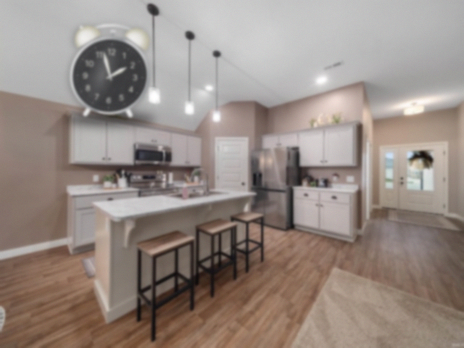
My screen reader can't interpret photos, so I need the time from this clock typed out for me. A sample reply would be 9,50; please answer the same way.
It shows 1,57
